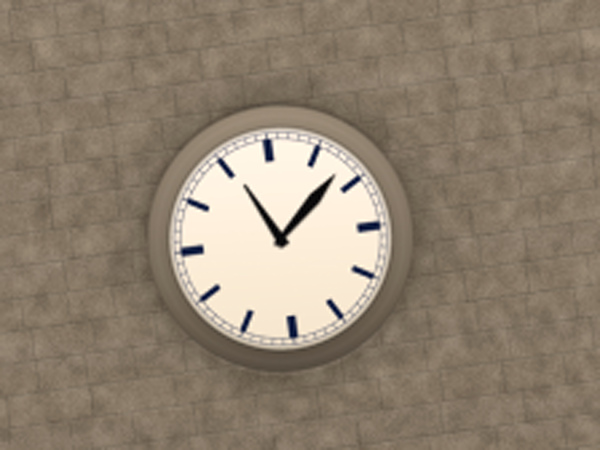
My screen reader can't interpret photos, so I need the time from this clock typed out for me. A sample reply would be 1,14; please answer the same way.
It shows 11,08
